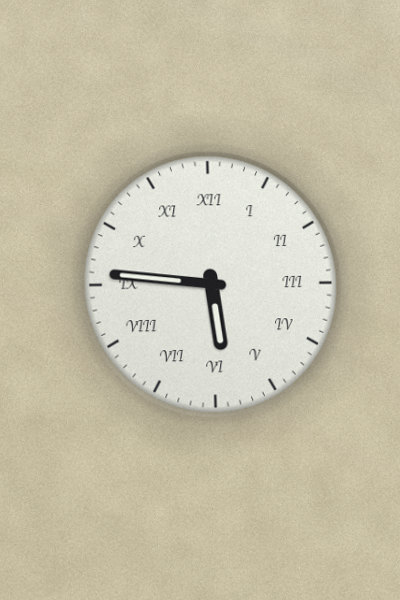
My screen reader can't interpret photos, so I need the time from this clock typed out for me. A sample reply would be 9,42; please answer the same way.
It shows 5,46
